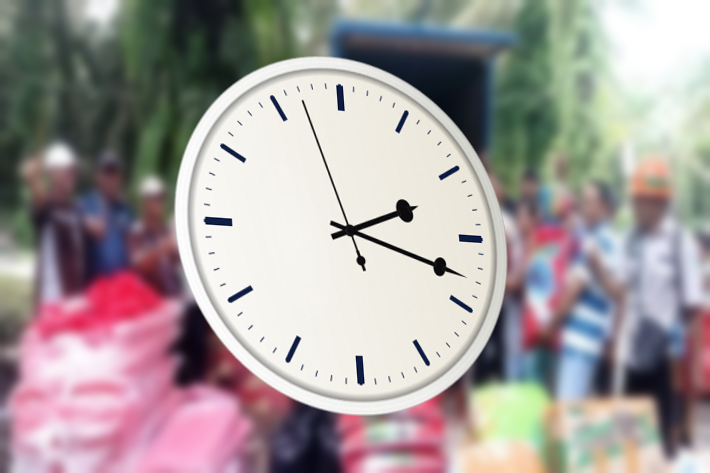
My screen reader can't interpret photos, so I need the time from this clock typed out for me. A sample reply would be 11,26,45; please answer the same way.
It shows 2,17,57
